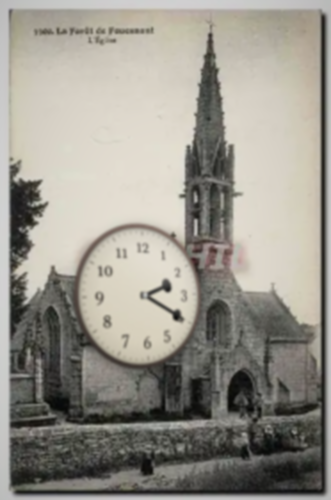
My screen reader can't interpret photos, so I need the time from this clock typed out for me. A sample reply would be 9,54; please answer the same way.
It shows 2,20
